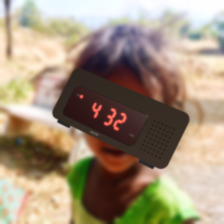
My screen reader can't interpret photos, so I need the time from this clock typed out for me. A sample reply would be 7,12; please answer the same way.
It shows 4,32
